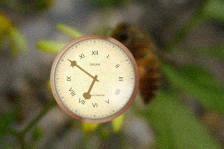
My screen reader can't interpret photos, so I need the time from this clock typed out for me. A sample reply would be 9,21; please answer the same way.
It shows 6,51
